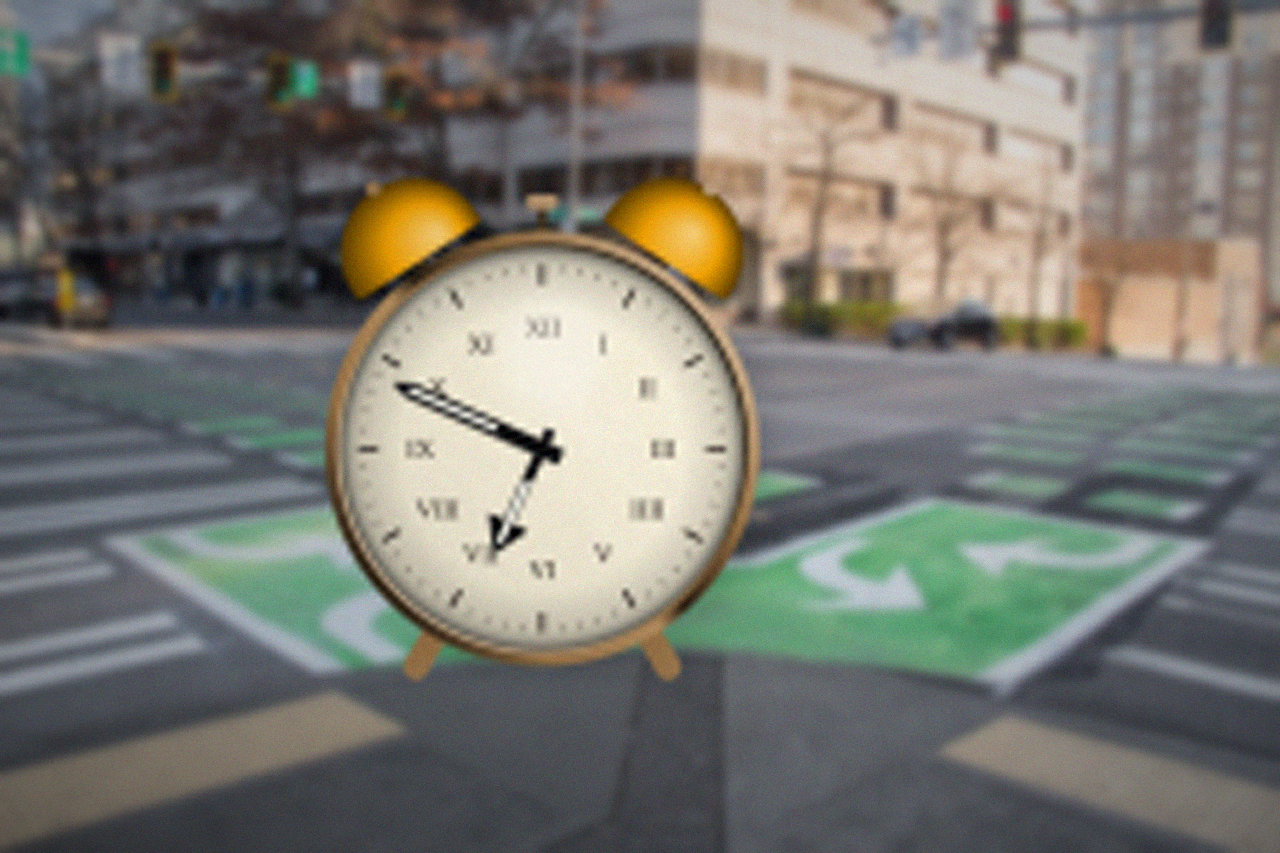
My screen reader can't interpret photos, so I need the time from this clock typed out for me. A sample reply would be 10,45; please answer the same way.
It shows 6,49
